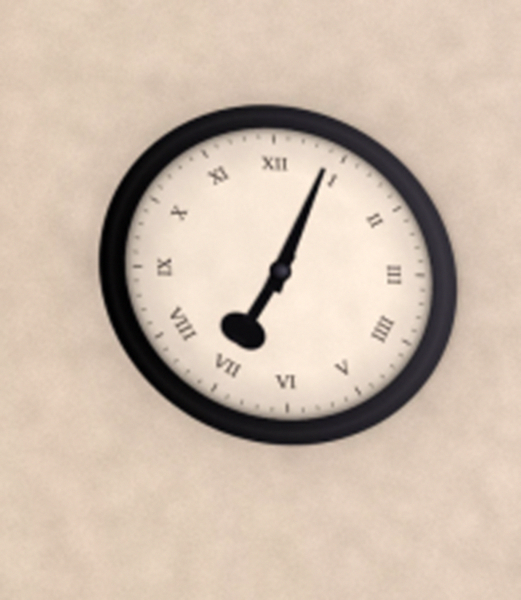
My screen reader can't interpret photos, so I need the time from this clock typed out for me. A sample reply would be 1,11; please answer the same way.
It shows 7,04
